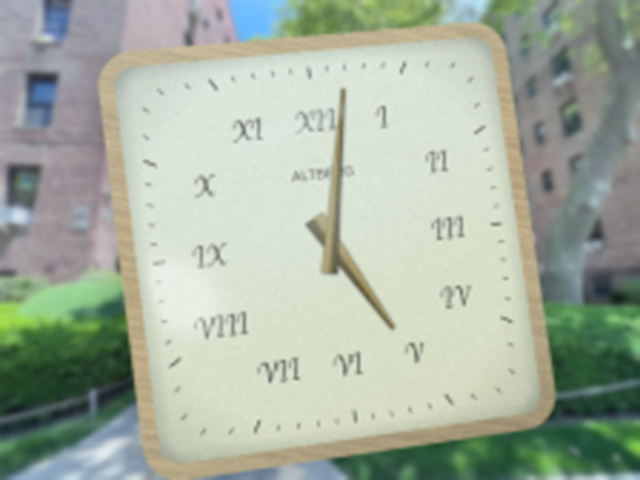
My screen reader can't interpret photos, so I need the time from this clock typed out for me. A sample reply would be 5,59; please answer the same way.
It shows 5,02
